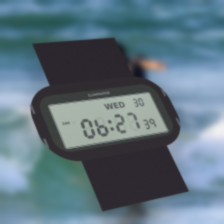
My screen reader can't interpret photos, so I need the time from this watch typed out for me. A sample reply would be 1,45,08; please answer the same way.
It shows 6,27,39
